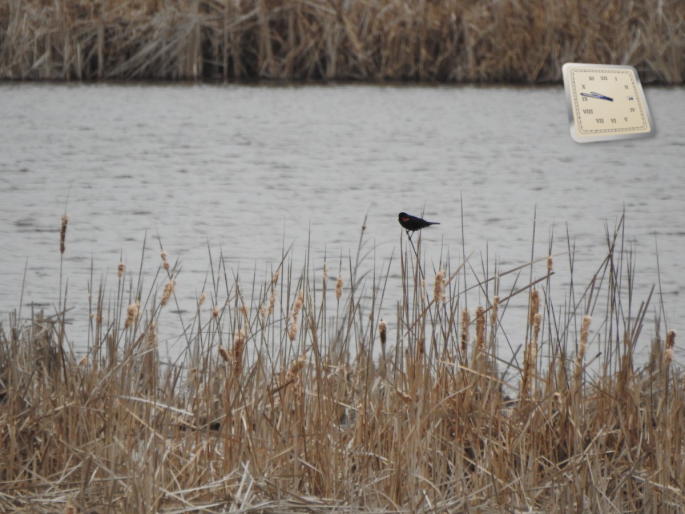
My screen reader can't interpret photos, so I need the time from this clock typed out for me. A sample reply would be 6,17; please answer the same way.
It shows 9,47
